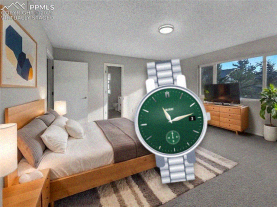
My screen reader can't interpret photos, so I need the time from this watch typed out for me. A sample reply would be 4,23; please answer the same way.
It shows 11,13
